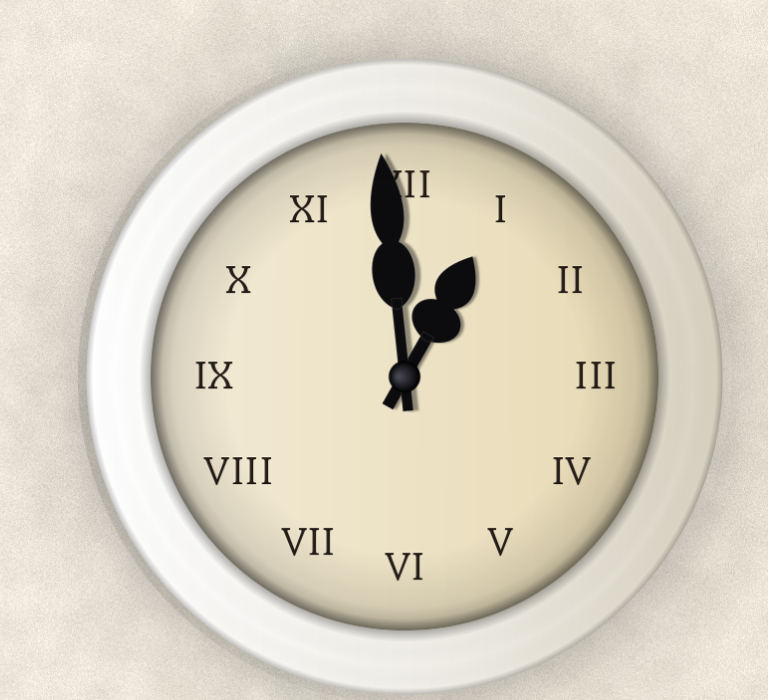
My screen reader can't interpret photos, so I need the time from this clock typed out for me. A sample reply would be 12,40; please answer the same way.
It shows 12,59
